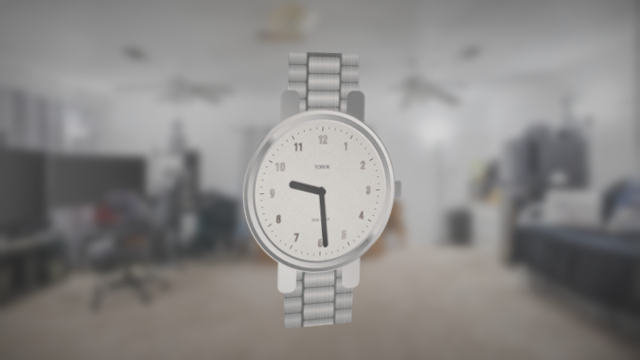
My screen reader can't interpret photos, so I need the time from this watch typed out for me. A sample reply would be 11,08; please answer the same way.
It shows 9,29
